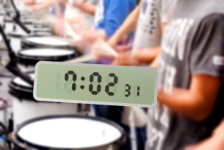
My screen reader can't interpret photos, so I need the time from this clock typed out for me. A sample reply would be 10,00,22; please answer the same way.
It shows 7,02,31
